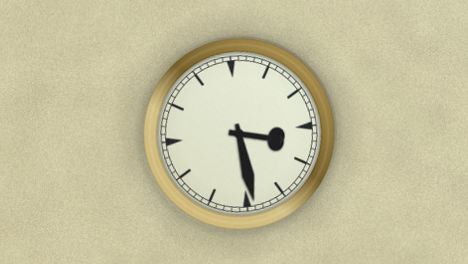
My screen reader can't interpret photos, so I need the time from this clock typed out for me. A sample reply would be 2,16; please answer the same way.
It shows 3,29
